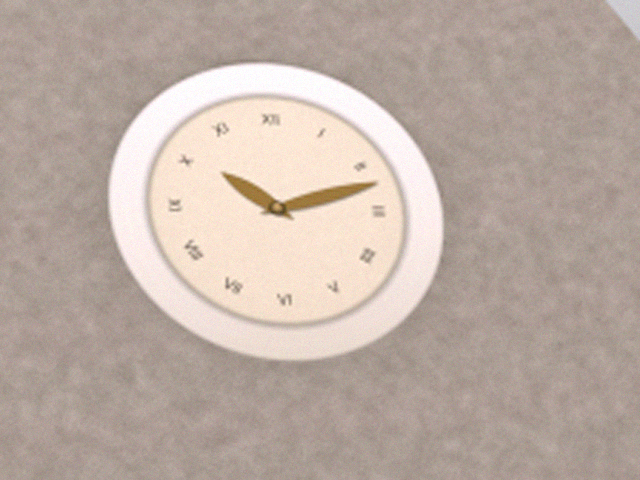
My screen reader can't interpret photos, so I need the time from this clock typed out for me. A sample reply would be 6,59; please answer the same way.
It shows 10,12
